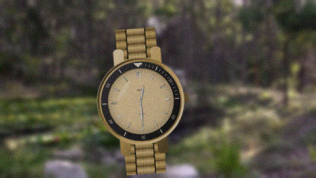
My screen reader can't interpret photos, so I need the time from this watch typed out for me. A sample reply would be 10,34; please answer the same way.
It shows 12,30
